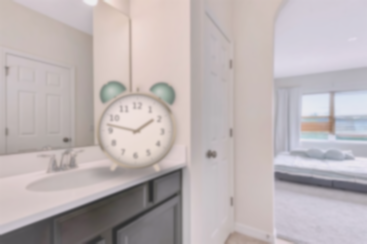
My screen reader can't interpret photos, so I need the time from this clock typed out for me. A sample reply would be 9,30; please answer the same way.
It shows 1,47
